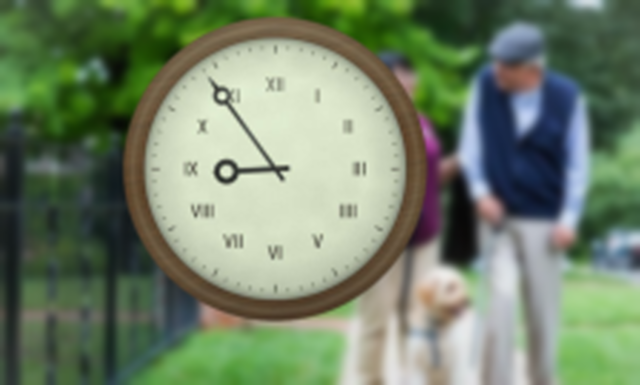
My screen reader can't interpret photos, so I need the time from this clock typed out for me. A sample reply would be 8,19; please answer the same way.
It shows 8,54
